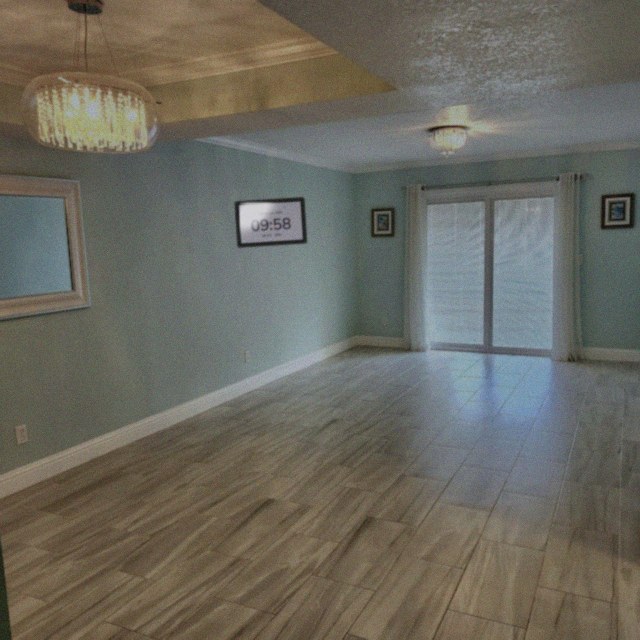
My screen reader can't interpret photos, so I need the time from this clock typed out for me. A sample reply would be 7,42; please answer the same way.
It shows 9,58
